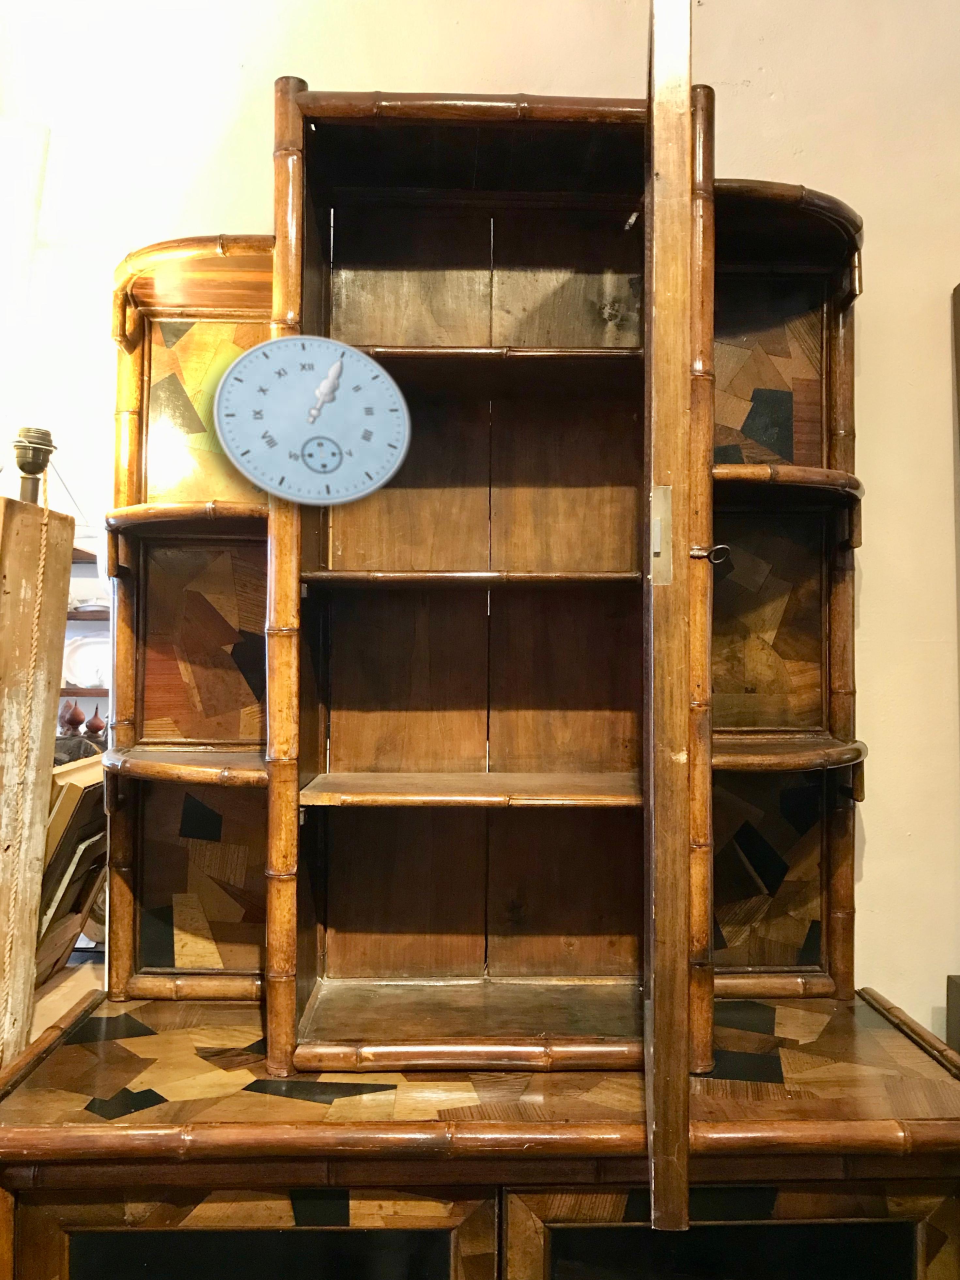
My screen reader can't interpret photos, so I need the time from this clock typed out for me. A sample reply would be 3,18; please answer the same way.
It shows 1,05
